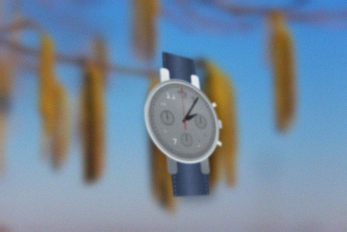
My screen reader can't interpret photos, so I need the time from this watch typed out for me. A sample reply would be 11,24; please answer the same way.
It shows 2,06
